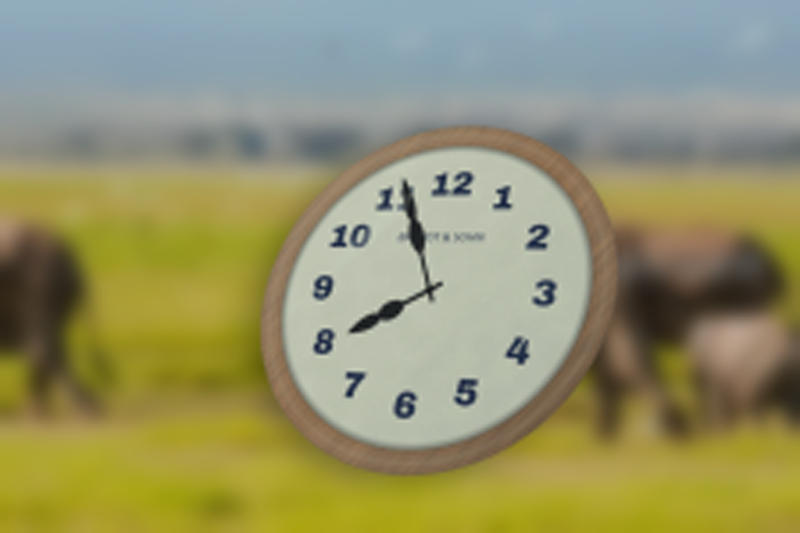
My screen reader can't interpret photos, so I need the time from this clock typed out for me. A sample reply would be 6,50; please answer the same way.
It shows 7,56
